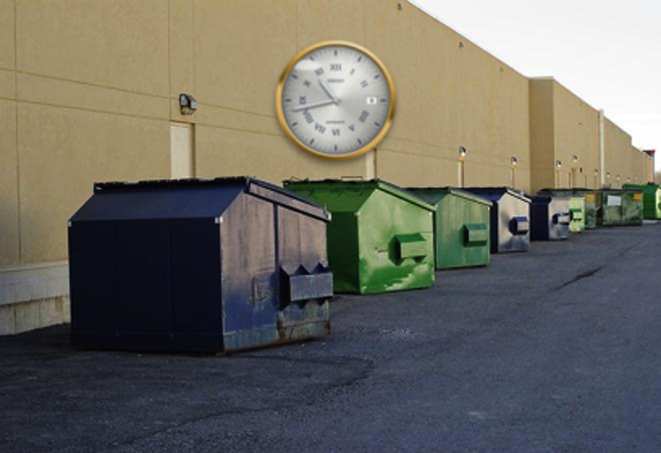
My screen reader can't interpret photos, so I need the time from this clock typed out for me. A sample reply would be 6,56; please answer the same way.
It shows 10,43
